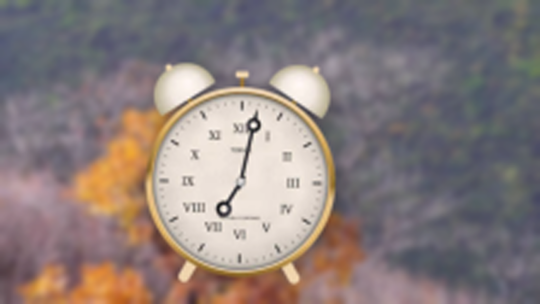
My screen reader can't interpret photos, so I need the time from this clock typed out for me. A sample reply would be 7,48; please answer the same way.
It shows 7,02
